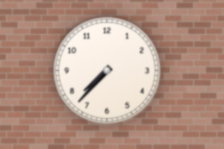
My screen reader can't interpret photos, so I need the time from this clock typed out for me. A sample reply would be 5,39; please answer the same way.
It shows 7,37
